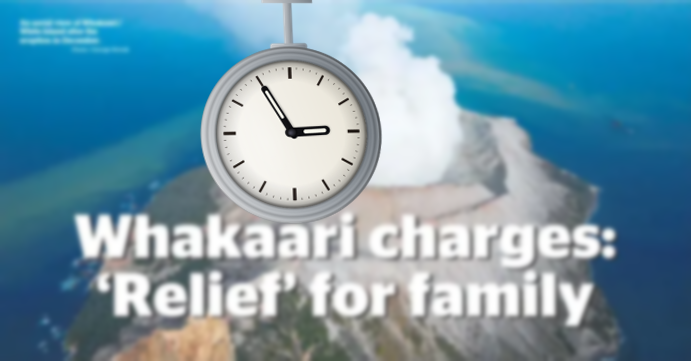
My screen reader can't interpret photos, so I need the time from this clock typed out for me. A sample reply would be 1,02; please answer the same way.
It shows 2,55
